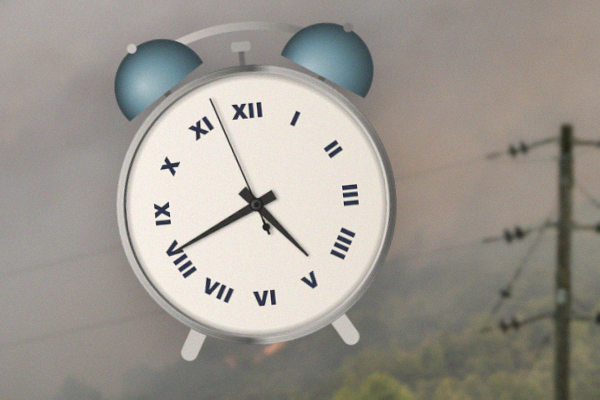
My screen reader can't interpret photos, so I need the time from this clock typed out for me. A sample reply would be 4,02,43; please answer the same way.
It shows 4,40,57
